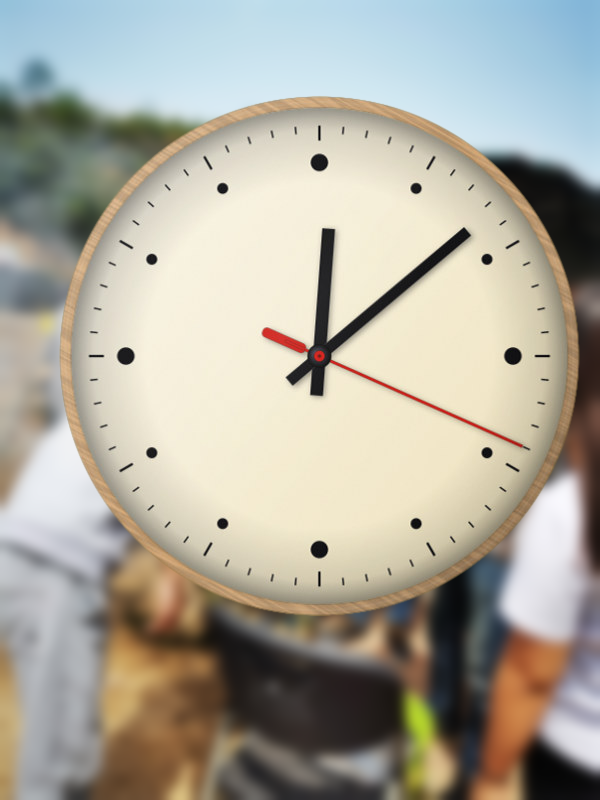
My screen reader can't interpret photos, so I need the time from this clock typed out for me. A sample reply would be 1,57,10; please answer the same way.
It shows 12,08,19
